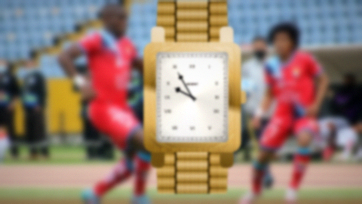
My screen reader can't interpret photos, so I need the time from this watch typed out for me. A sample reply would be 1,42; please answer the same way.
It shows 9,55
